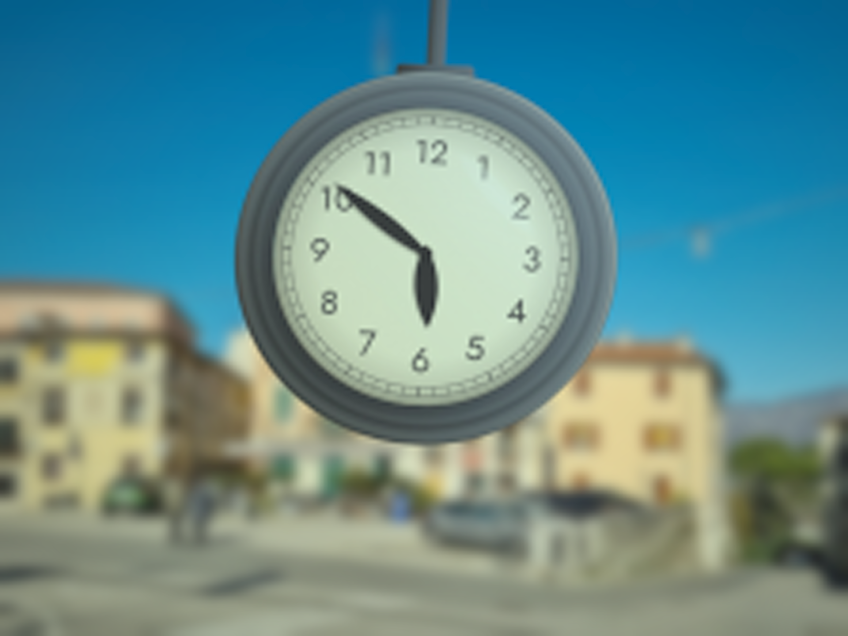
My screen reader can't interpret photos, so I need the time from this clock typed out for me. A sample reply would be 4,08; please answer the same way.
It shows 5,51
